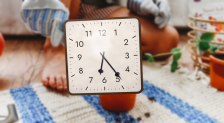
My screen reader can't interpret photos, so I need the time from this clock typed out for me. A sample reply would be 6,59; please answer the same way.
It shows 6,24
